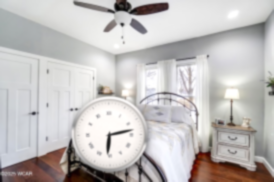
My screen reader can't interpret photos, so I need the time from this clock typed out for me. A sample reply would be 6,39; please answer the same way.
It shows 6,13
